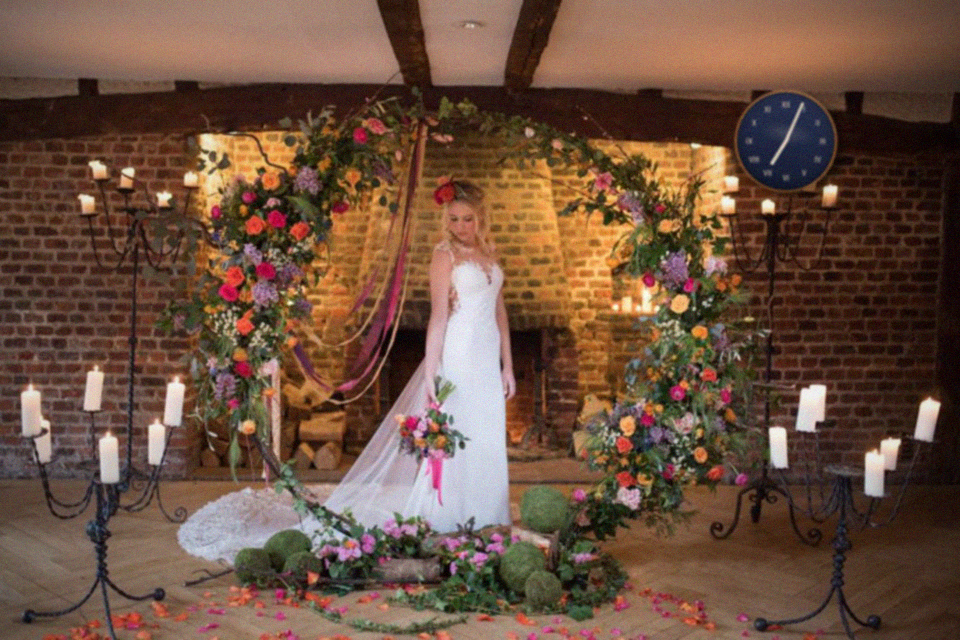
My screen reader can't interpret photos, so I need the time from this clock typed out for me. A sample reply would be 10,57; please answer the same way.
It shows 7,04
